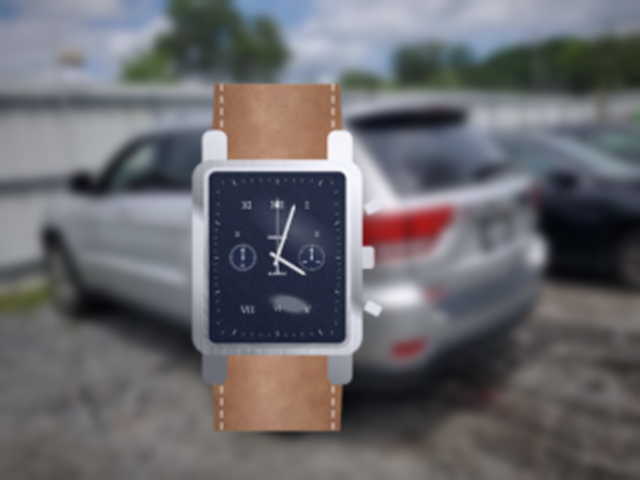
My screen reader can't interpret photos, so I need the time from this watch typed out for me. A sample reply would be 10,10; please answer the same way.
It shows 4,03
